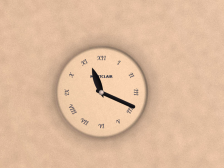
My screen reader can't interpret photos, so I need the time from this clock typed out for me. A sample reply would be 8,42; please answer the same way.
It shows 11,19
